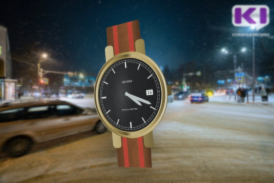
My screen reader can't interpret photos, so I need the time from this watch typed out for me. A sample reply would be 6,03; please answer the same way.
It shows 4,19
